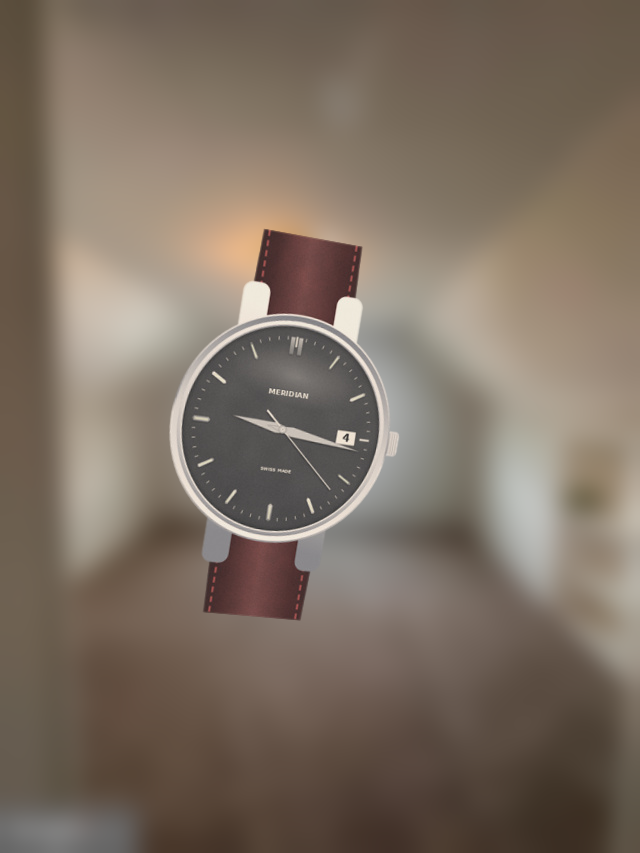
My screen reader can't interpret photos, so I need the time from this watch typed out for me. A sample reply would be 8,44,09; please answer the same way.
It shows 9,16,22
